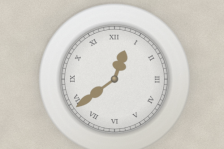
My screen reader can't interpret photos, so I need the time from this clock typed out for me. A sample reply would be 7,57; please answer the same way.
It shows 12,39
